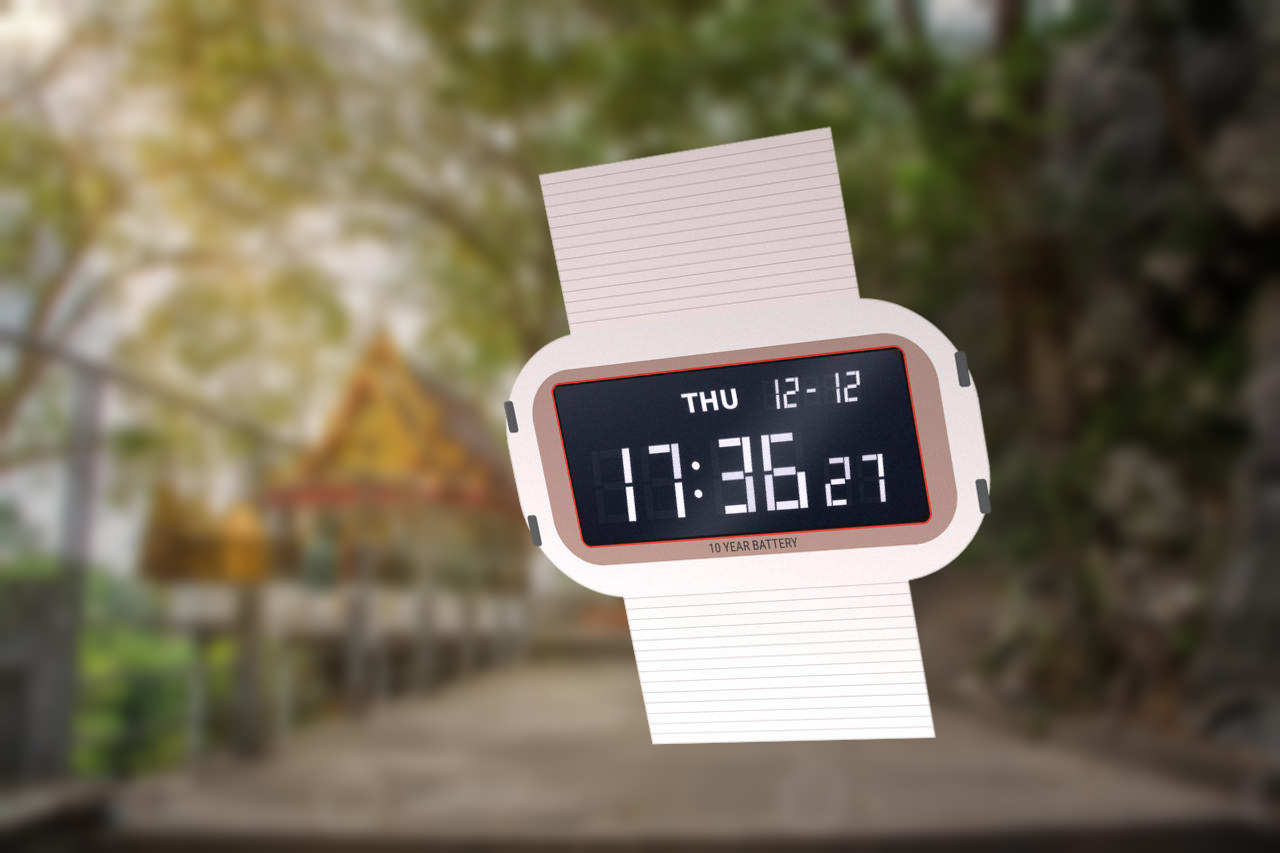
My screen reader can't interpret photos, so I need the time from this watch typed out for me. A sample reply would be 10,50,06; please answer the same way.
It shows 17,36,27
